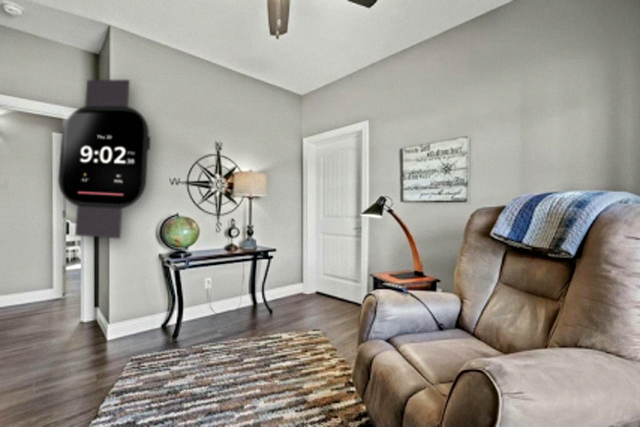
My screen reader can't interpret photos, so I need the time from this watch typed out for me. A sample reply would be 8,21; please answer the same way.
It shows 9,02
